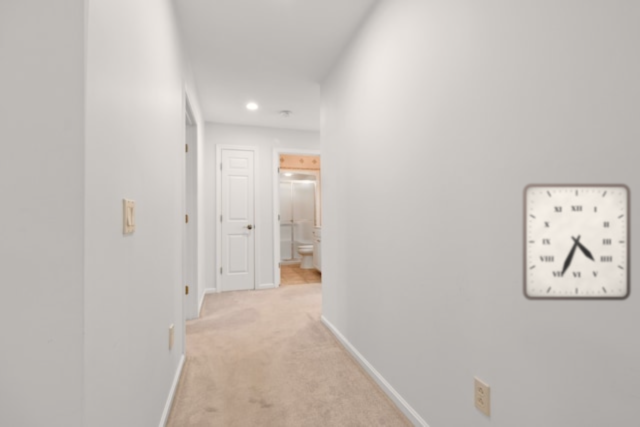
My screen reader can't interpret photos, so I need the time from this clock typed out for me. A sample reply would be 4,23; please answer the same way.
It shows 4,34
